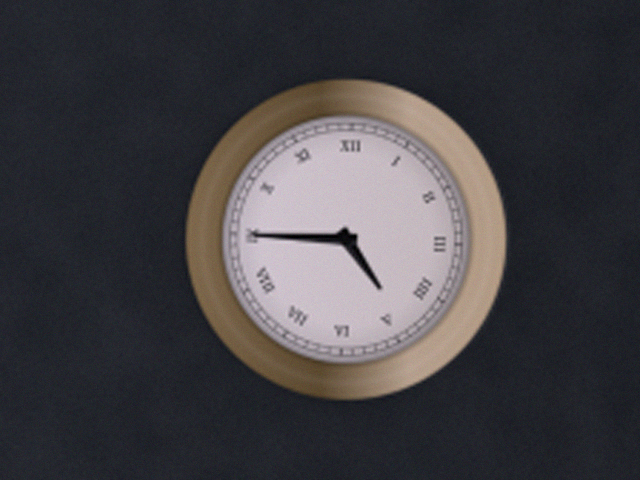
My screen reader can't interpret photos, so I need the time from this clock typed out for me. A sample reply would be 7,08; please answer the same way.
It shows 4,45
